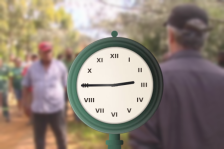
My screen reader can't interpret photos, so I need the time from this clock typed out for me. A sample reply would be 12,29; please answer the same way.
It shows 2,45
